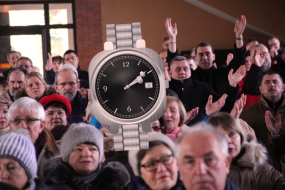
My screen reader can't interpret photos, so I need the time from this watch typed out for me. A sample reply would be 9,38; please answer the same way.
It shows 2,09
